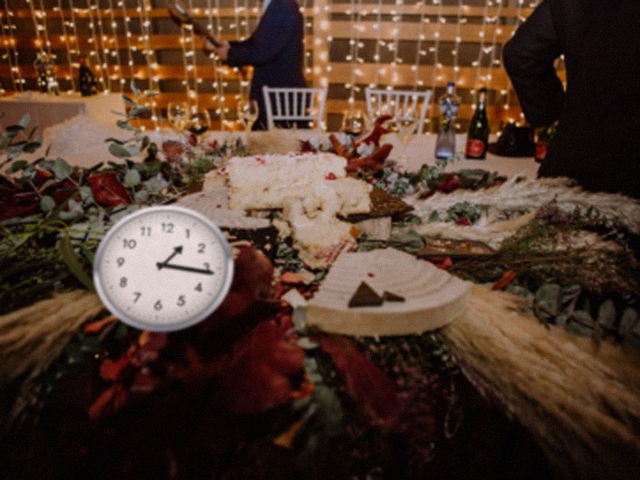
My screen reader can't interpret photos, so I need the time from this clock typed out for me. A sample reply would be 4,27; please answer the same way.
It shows 1,16
